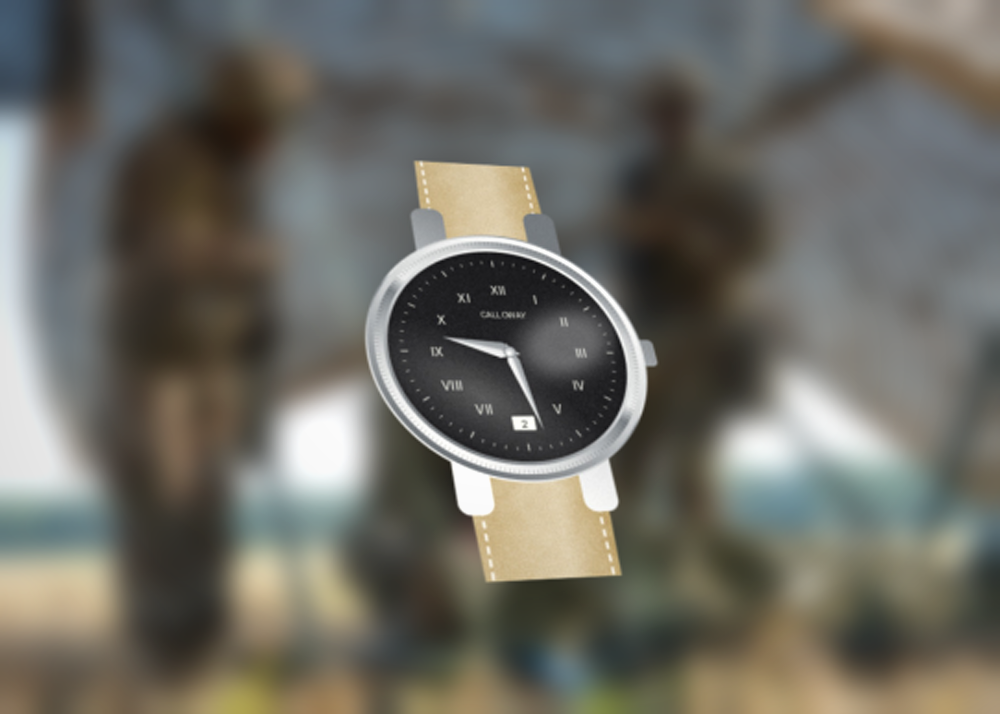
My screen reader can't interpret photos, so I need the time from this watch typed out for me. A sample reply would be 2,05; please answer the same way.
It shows 9,28
